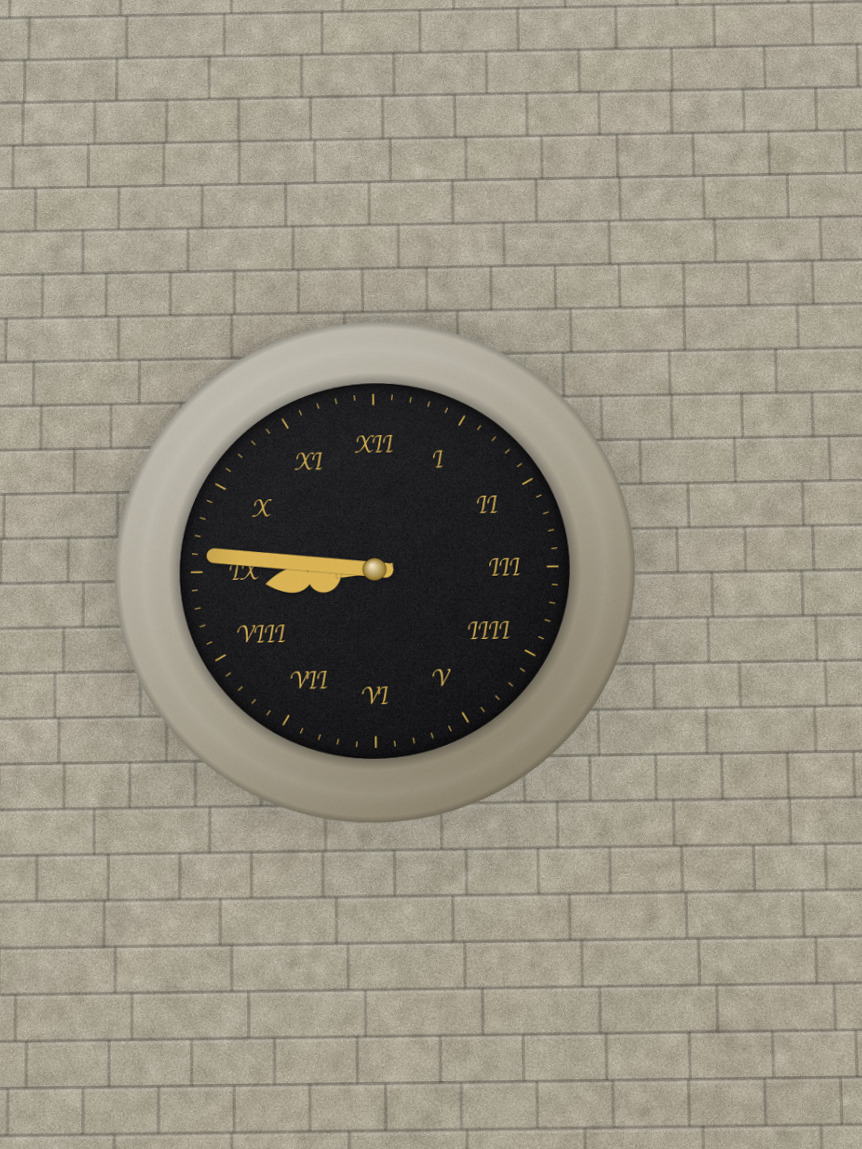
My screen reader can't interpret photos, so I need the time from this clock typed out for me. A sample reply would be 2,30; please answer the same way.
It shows 8,46
